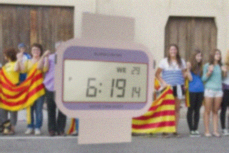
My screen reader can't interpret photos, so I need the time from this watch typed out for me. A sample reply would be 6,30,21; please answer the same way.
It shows 6,19,14
